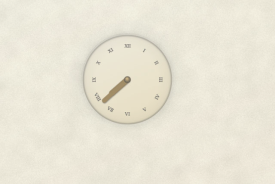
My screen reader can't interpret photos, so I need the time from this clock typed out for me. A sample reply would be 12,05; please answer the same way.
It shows 7,38
